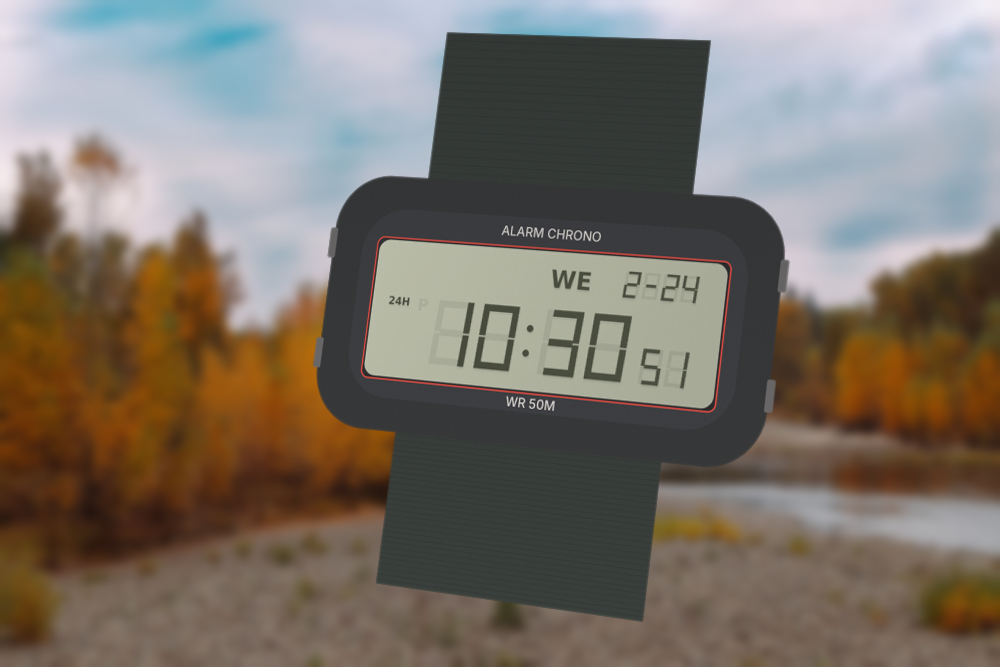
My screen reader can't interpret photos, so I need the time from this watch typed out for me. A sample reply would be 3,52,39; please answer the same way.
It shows 10,30,51
